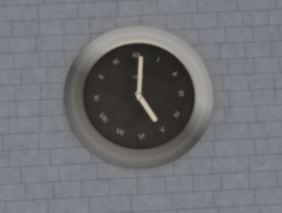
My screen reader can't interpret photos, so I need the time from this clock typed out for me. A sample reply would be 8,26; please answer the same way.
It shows 5,01
